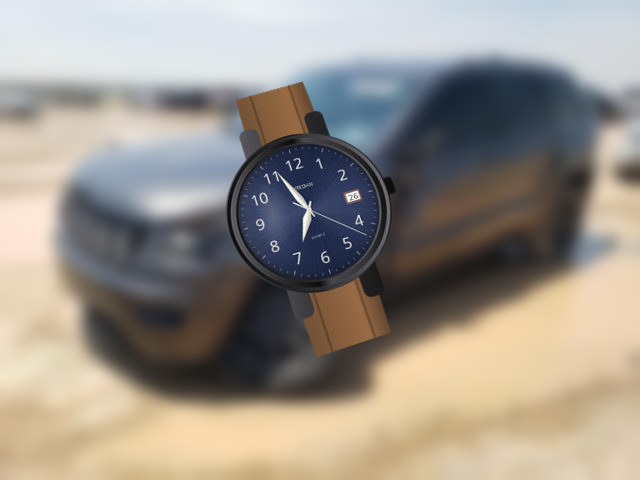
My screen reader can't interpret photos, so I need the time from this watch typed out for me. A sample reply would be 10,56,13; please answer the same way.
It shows 6,56,22
